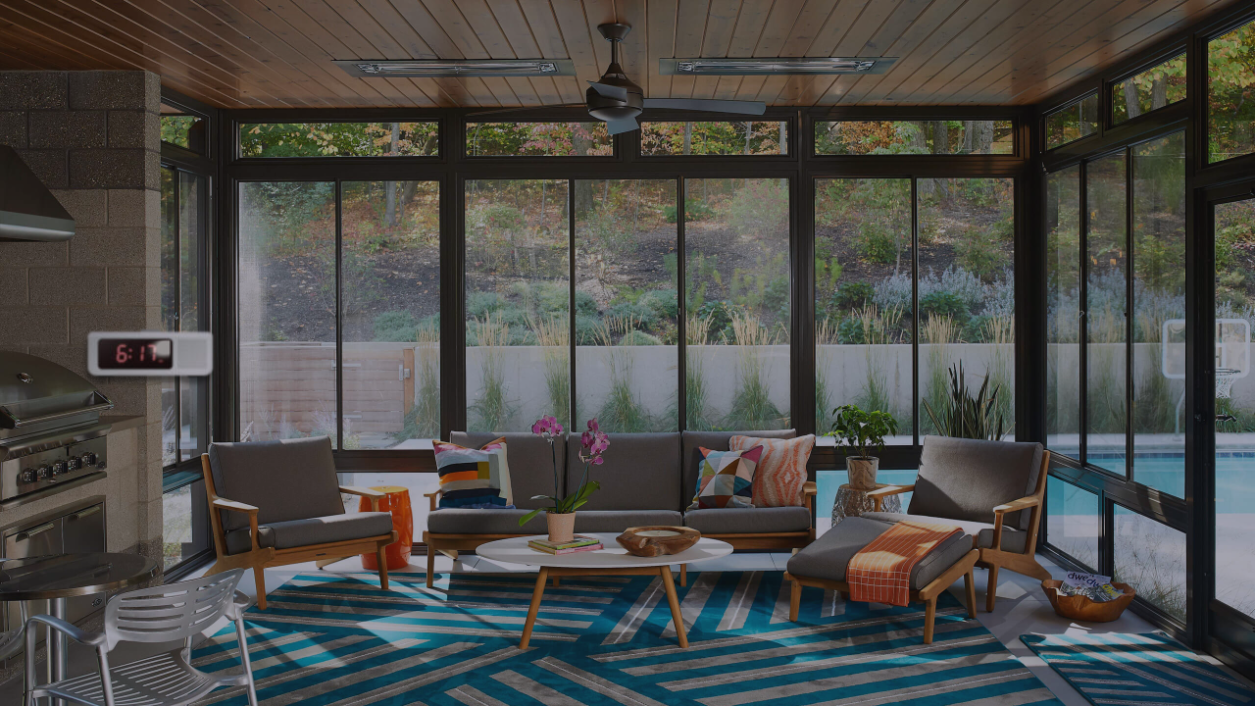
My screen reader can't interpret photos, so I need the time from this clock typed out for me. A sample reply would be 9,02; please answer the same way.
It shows 6,17
